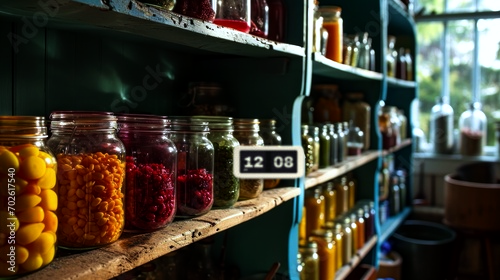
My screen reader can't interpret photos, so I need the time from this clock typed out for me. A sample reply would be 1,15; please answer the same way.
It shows 12,08
